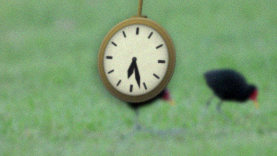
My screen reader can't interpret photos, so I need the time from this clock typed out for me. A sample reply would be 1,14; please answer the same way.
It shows 6,27
